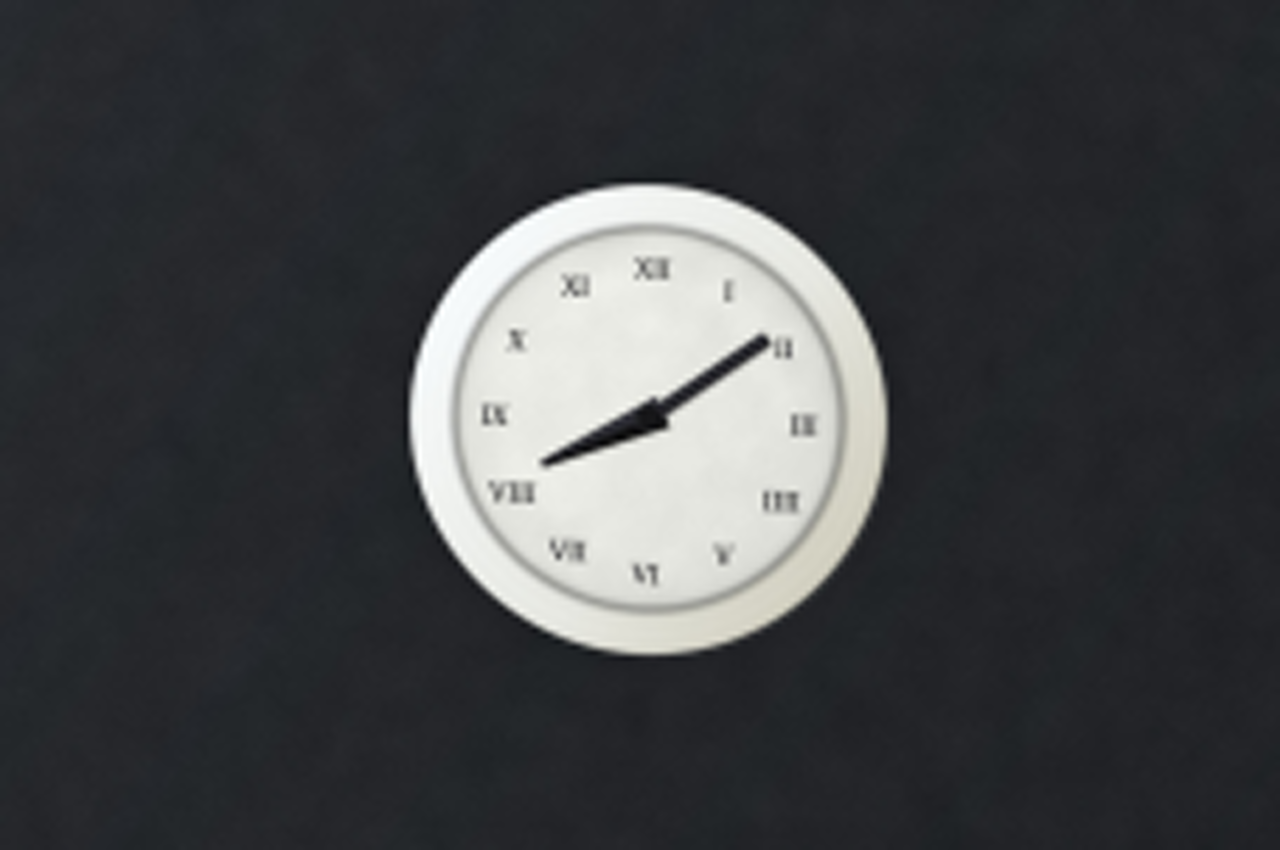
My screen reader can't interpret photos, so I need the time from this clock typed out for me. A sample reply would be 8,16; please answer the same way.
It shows 8,09
